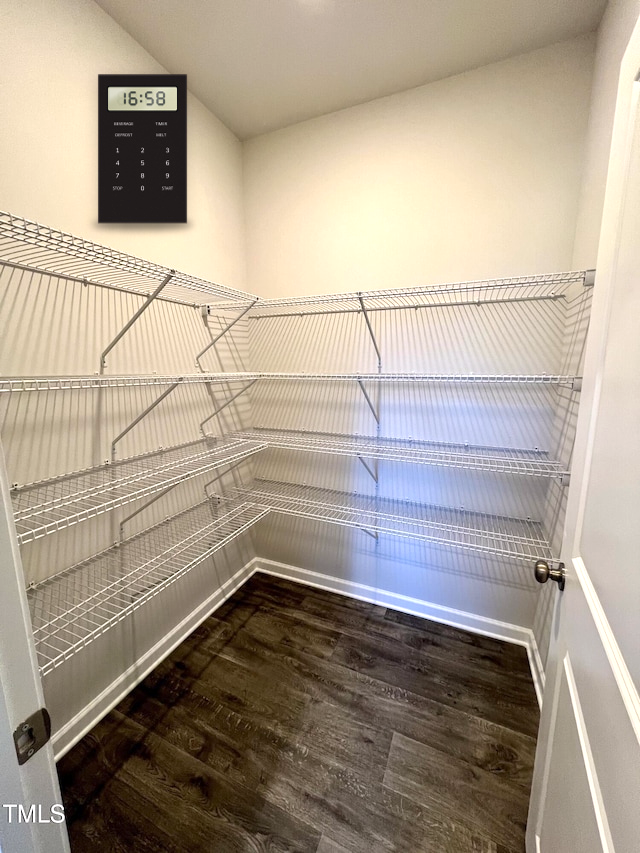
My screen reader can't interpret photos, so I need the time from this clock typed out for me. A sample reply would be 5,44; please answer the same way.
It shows 16,58
